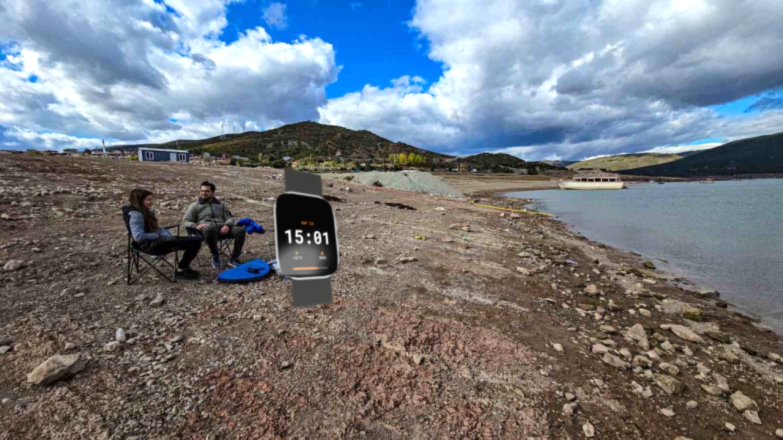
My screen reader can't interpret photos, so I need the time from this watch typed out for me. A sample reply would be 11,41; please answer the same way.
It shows 15,01
